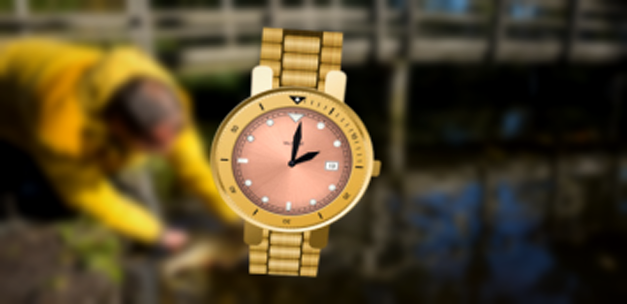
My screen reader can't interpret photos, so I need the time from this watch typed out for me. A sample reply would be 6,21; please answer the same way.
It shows 2,01
